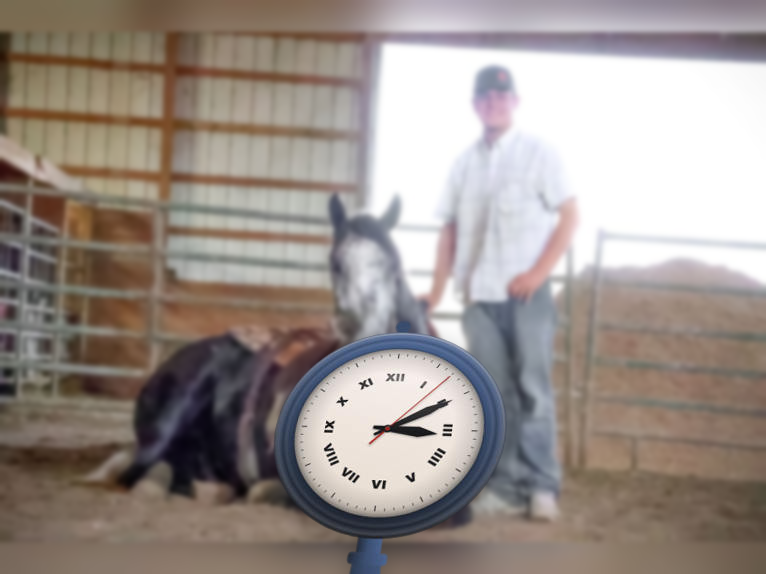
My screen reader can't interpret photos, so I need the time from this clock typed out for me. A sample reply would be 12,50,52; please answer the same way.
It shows 3,10,07
